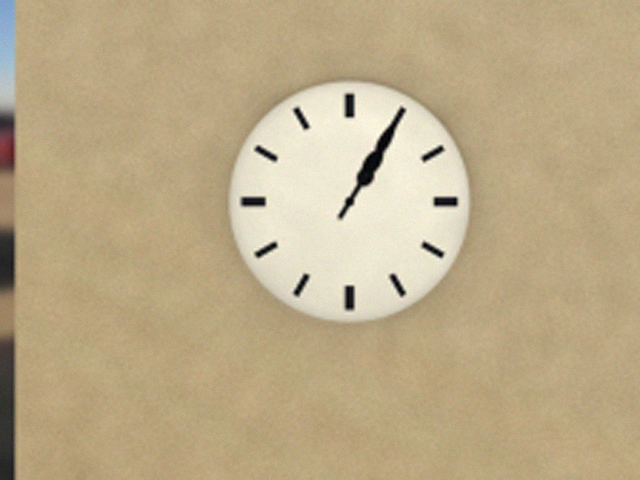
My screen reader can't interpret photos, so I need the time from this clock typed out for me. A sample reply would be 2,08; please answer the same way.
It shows 1,05
